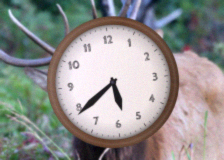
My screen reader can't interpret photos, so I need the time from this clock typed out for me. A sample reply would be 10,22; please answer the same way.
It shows 5,39
